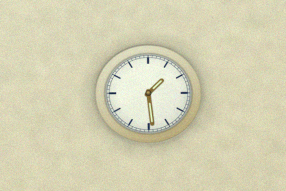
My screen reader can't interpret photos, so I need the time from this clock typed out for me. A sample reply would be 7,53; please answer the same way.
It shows 1,29
